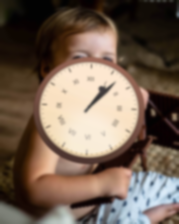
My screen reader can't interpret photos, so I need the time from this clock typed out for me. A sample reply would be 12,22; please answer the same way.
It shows 1,07
